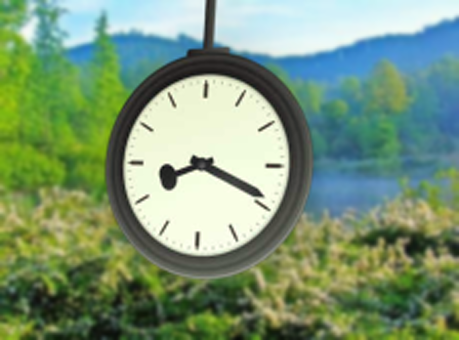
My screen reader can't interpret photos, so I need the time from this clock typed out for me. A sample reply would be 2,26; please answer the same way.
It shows 8,19
